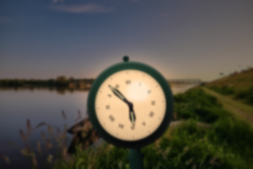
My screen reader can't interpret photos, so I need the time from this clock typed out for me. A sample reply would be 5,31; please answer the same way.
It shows 5,53
